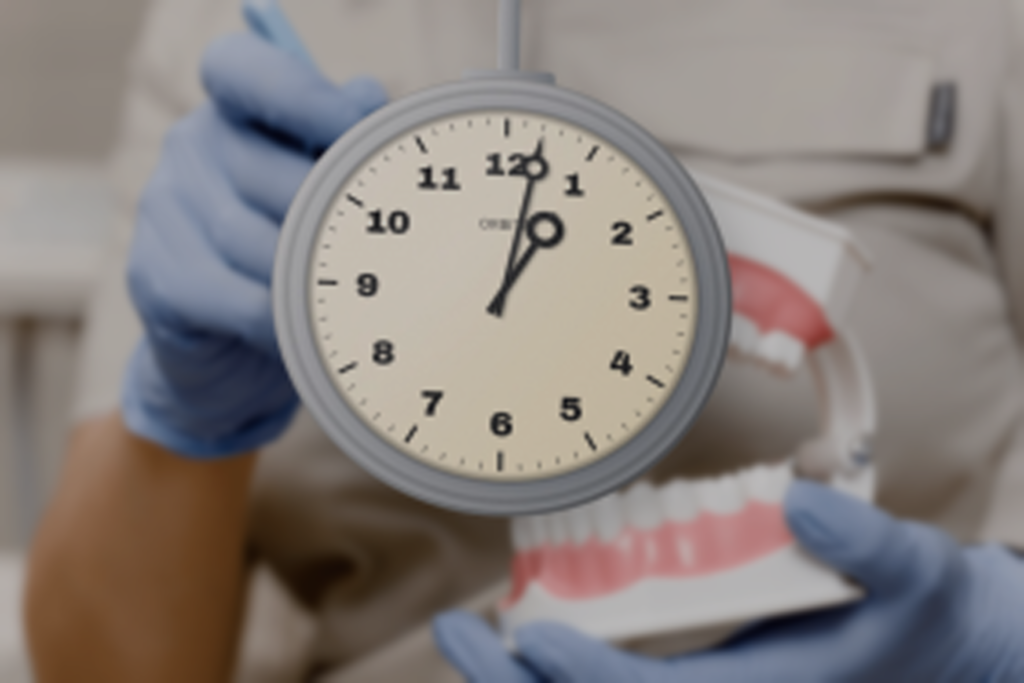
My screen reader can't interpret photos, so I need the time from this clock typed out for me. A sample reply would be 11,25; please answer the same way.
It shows 1,02
